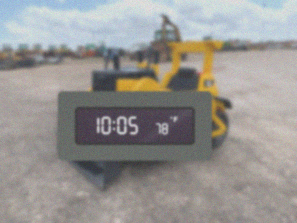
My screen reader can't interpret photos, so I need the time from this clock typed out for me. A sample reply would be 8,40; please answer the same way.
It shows 10,05
